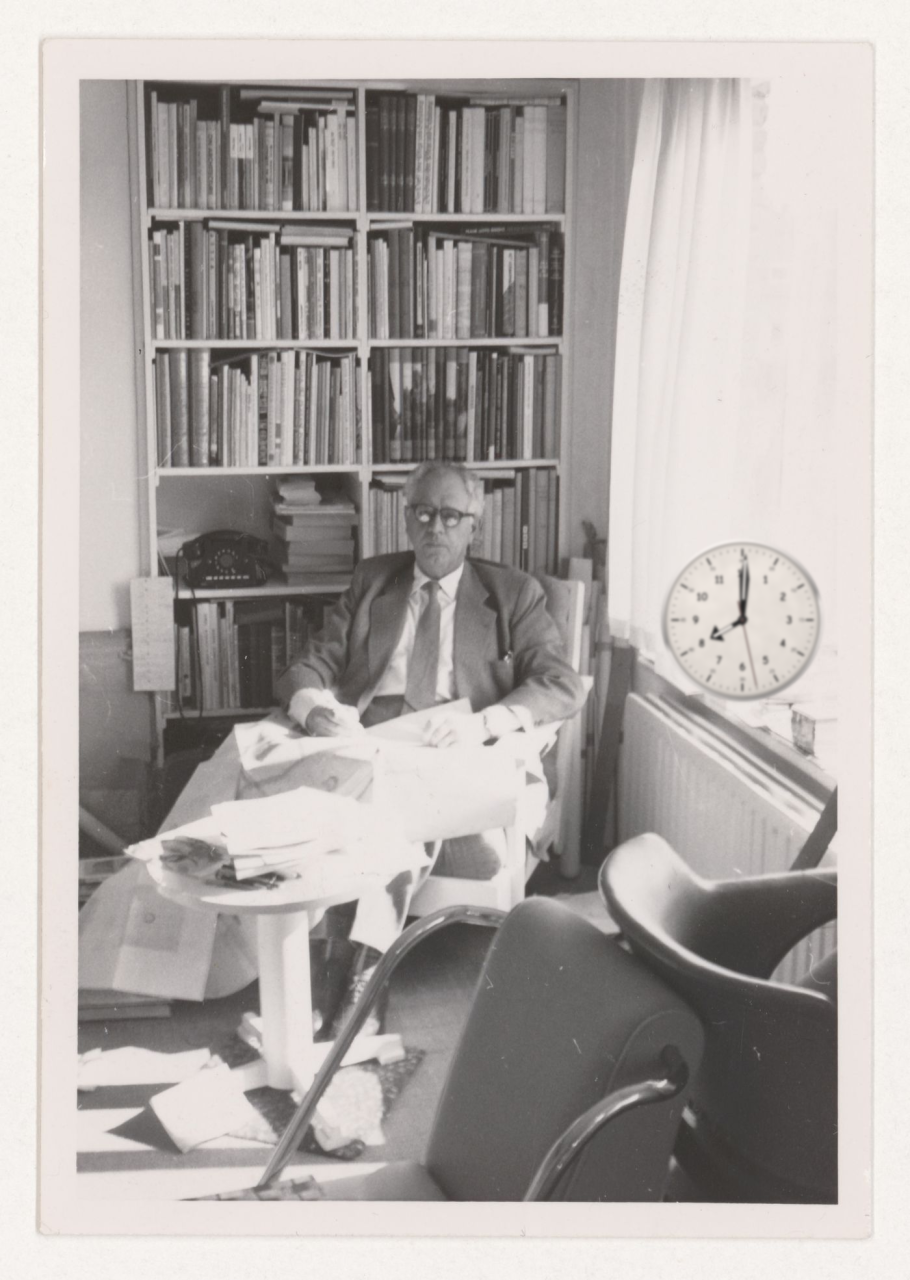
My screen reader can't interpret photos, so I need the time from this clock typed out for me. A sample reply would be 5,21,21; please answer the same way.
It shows 8,00,28
